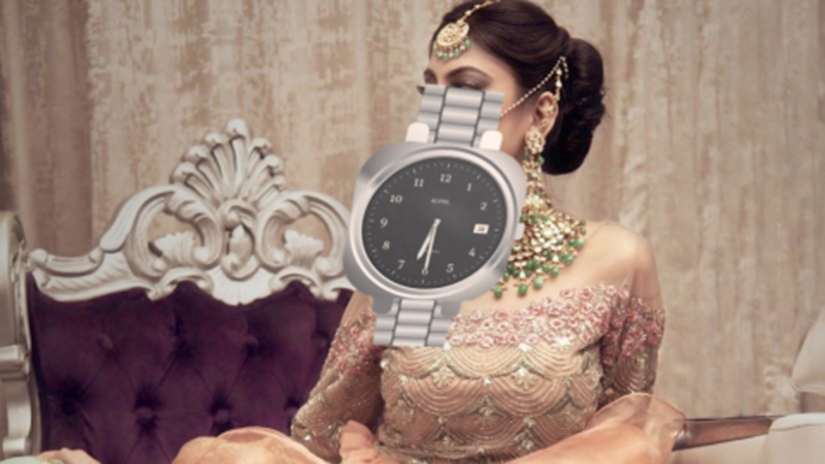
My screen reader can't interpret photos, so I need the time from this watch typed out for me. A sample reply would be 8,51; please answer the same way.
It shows 6,30
